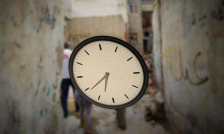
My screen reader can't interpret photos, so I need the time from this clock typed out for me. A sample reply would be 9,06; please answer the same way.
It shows 6,39
